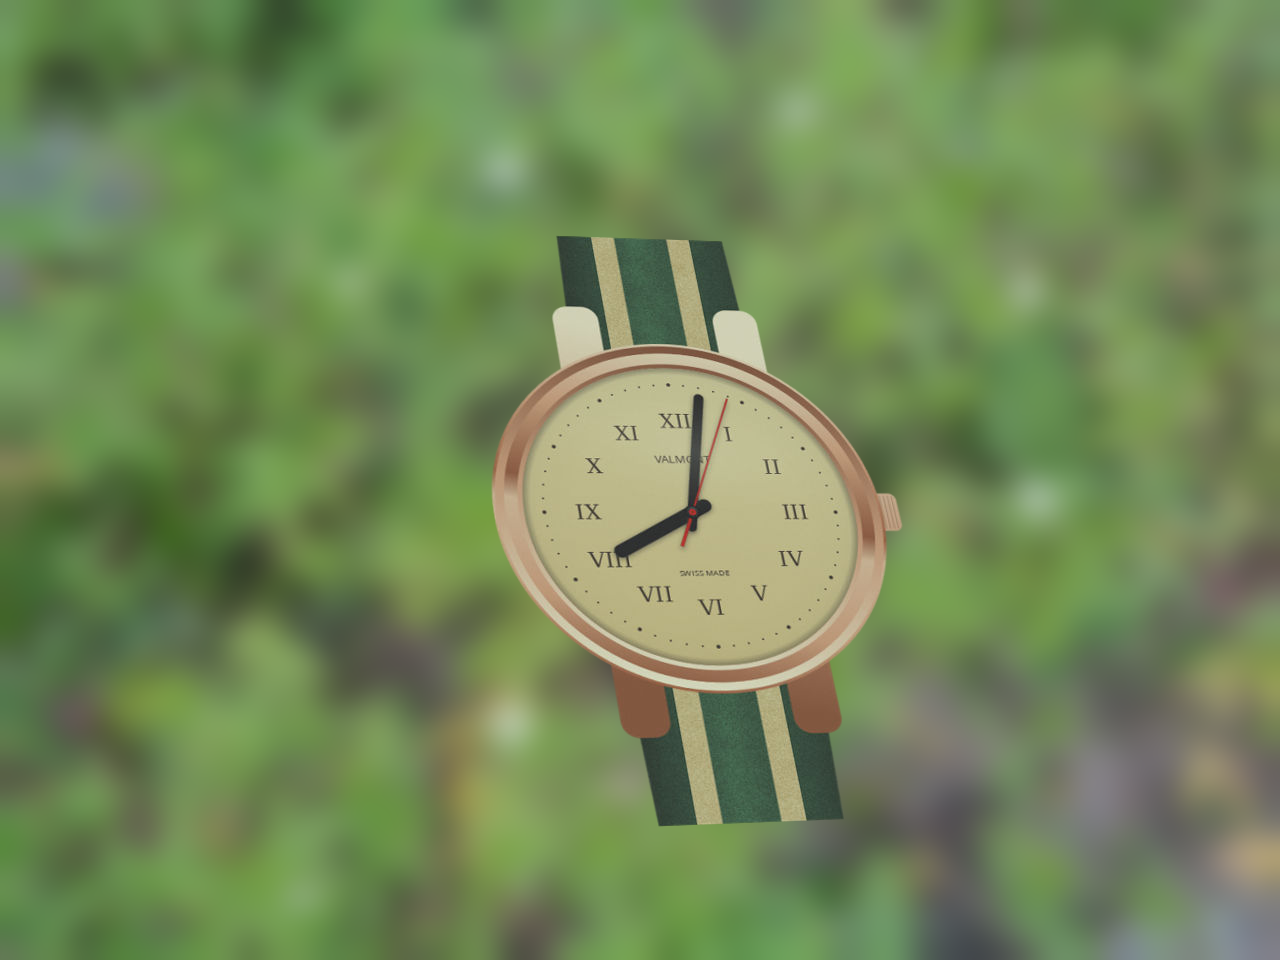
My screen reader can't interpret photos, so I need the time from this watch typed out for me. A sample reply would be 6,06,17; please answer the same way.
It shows 8,02,04
